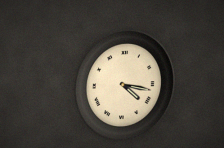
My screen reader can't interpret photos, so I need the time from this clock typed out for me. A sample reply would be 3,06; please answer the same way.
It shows 4,17
